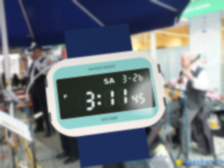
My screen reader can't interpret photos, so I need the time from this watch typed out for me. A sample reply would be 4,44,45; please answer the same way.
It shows 3,11,45
